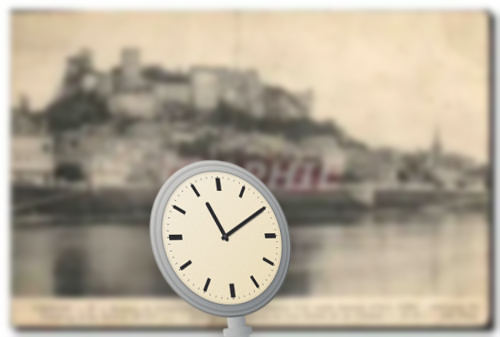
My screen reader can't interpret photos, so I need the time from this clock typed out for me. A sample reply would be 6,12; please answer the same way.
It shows 11,10
